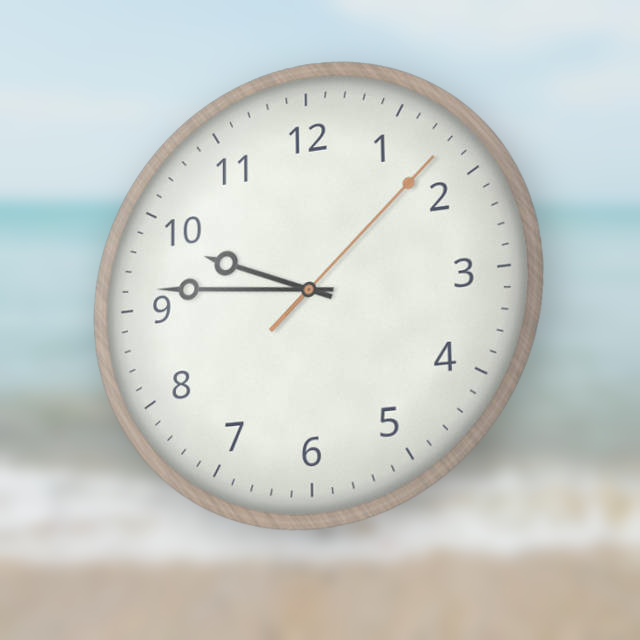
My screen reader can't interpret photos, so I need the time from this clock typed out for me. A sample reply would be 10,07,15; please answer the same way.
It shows 9,46,08
